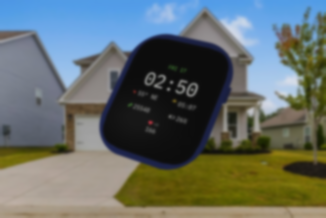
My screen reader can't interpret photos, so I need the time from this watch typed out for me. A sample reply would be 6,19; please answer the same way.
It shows 2,50
